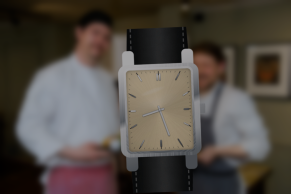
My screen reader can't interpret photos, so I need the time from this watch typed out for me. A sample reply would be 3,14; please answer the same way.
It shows 8,27
